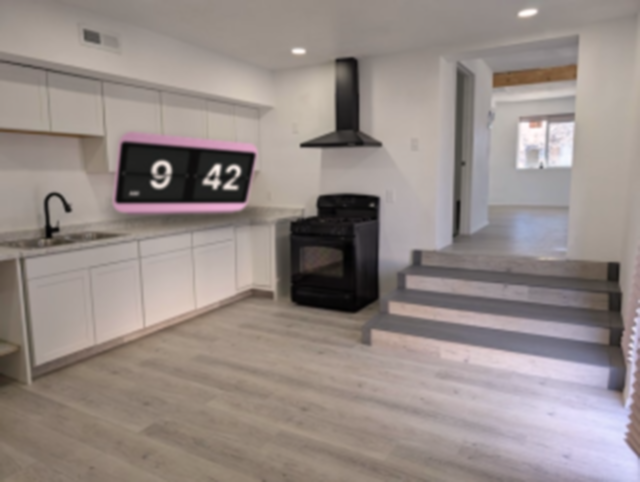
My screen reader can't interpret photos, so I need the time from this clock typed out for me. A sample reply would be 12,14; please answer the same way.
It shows 9,42
